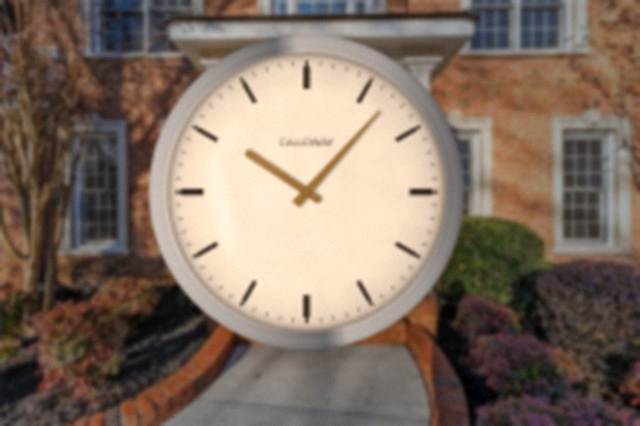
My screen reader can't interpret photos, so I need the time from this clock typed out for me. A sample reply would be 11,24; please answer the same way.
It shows 10,07
